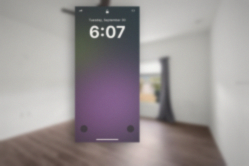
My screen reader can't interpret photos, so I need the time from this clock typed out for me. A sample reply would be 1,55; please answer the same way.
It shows 6,07
